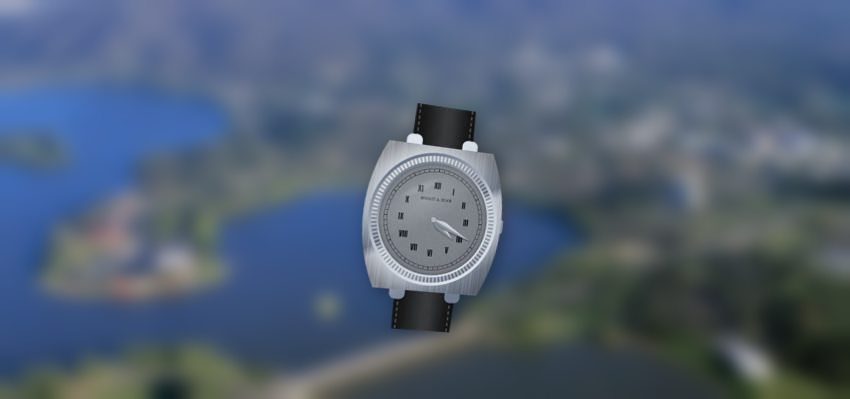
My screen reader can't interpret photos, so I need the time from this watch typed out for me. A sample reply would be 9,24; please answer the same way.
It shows 4,19
